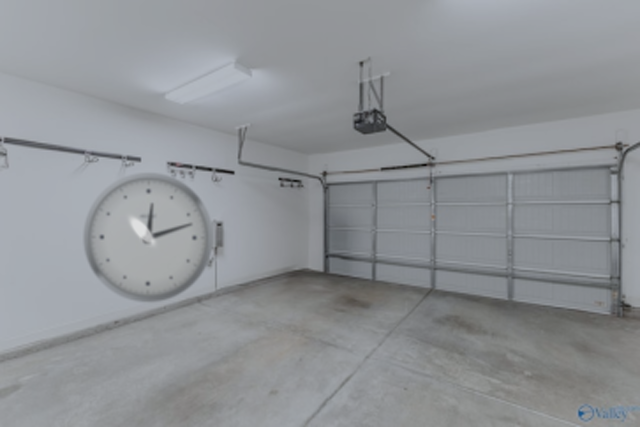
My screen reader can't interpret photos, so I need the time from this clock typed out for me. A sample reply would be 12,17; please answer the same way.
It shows 12,12
